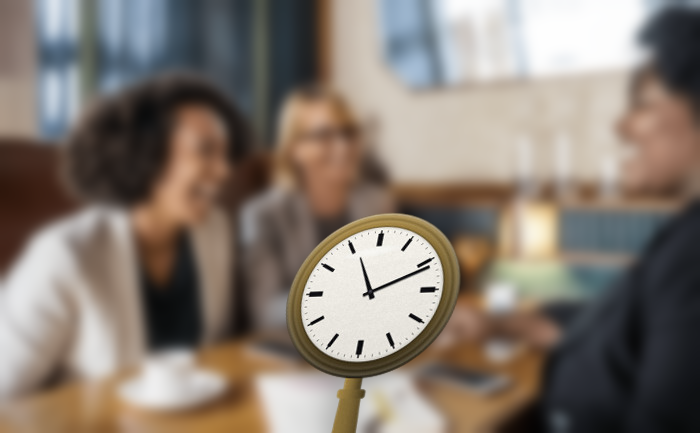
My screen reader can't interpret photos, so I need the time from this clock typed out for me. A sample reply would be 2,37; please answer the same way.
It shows 11,11
